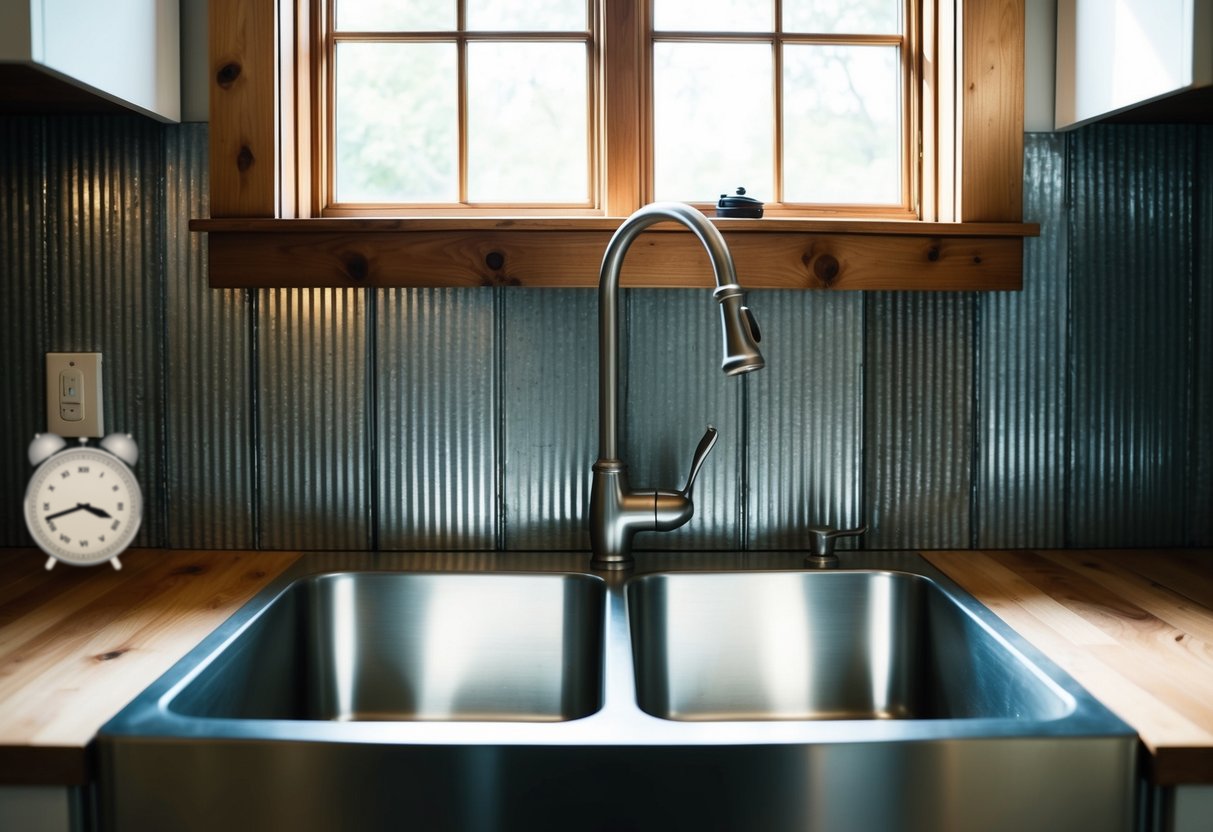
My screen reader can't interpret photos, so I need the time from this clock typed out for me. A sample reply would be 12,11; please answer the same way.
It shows 3,42
